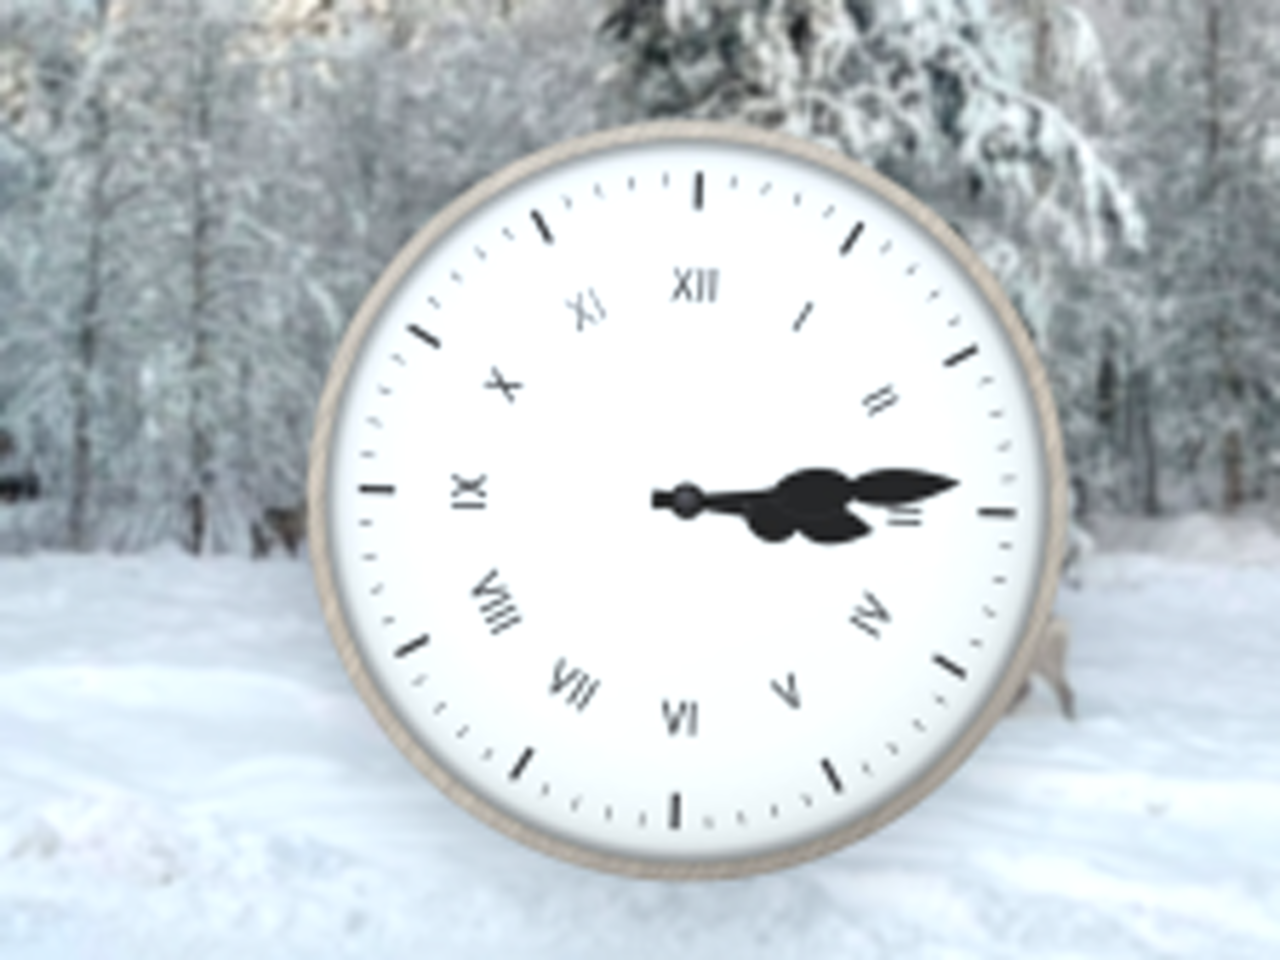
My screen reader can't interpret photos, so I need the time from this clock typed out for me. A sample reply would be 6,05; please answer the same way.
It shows 3,14
